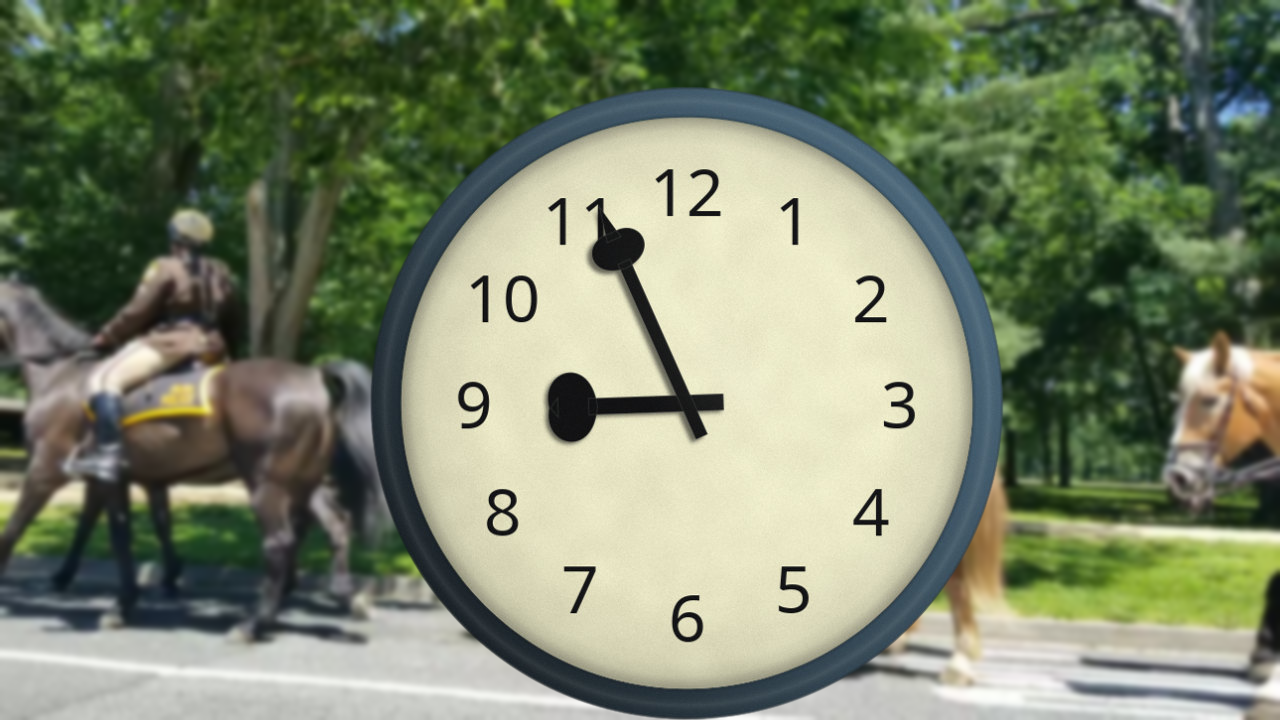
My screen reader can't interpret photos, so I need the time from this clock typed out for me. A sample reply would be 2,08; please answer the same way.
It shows 8,56
